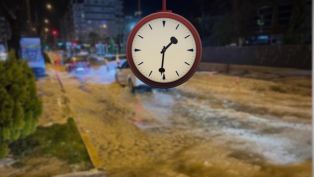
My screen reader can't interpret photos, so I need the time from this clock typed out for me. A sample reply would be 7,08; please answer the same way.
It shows 1,31
